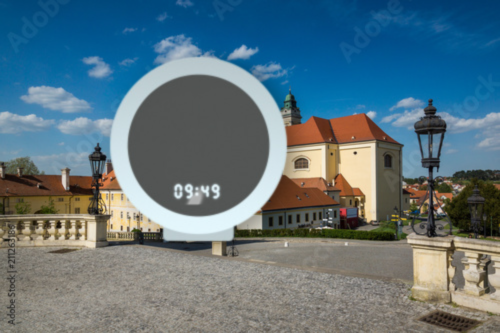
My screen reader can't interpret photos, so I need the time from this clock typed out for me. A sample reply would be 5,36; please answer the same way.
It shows 9,49
